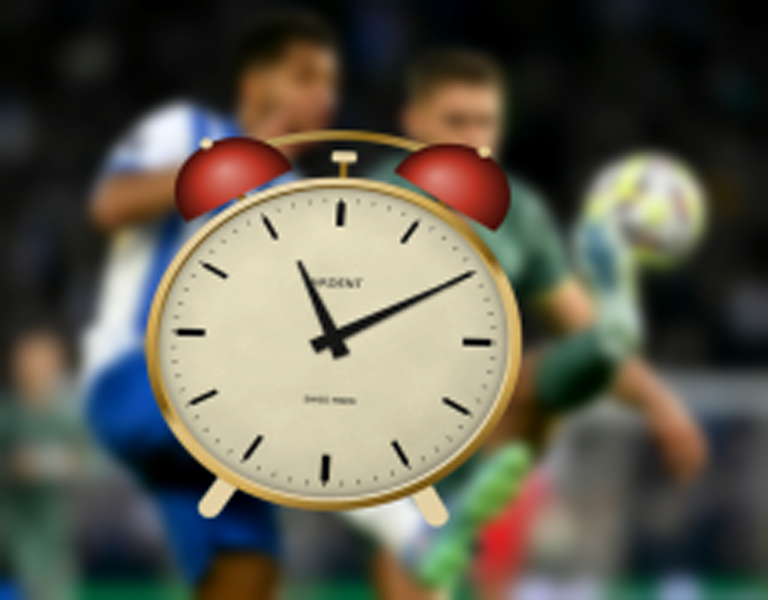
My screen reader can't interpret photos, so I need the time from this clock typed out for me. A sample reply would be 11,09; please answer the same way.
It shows 11,10
